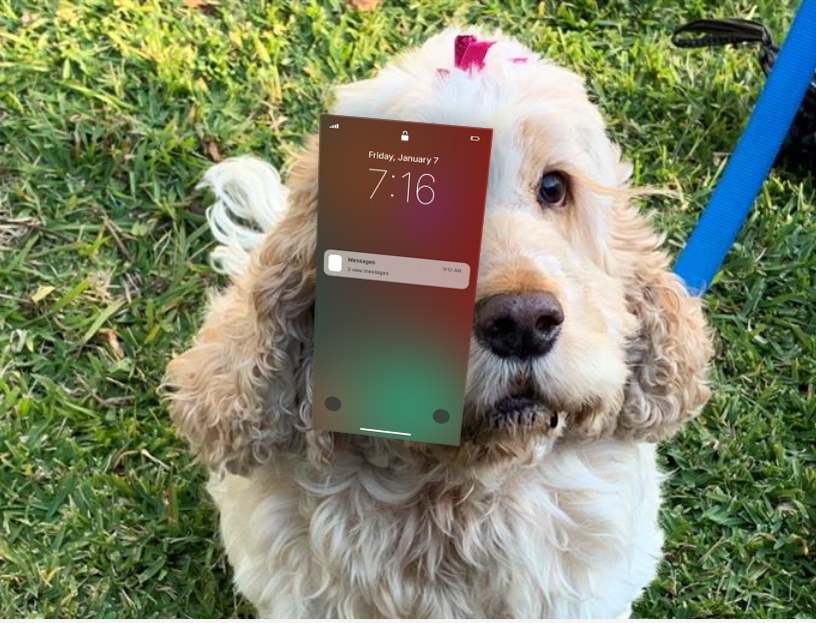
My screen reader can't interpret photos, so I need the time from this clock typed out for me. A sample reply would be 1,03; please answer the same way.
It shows 7,16
